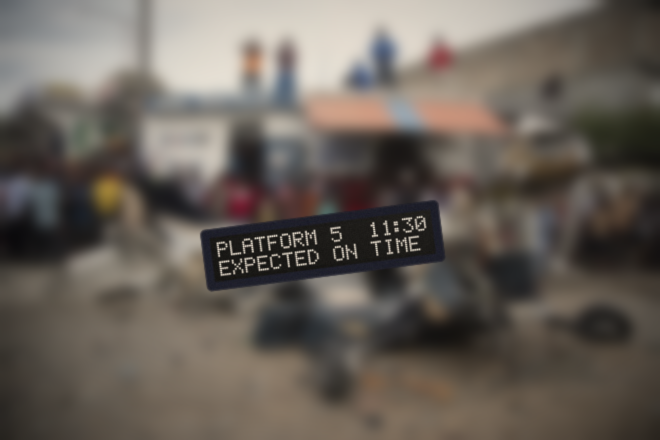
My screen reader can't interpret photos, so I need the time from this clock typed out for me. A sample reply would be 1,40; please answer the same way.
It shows 11,30
